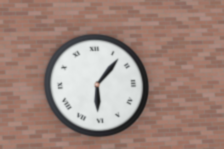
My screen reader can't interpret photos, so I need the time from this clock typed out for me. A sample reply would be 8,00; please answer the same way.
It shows 6,07
